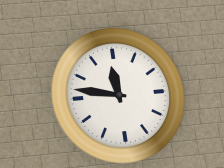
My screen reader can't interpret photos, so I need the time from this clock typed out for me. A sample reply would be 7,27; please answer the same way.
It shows 11,47
